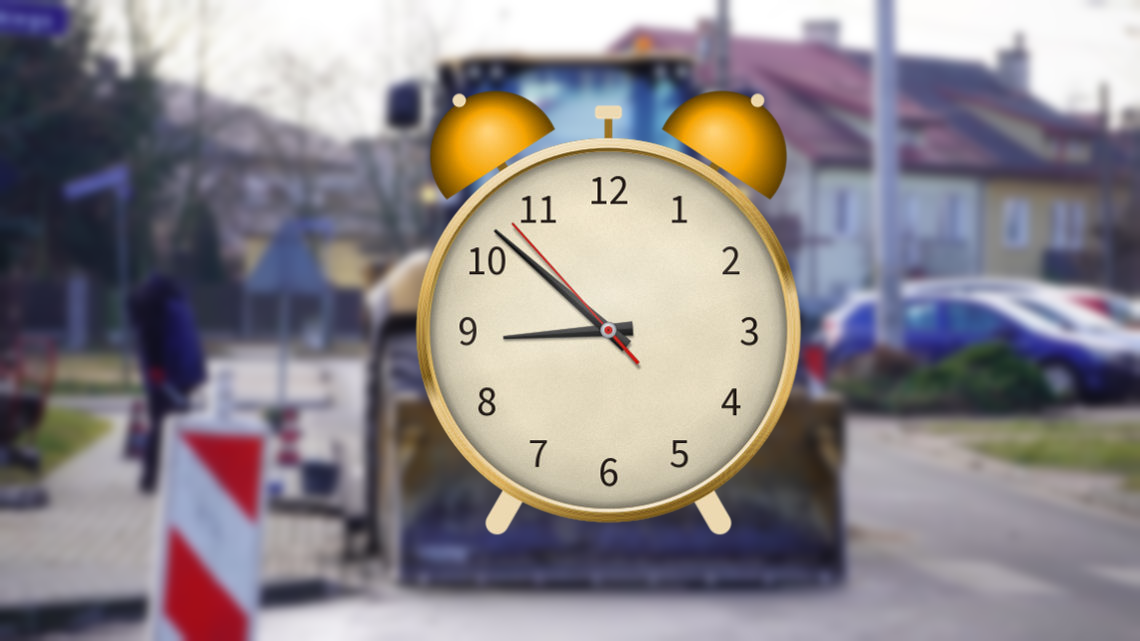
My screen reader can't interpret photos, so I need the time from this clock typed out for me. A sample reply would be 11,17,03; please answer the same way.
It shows 8,51,53
